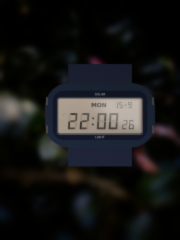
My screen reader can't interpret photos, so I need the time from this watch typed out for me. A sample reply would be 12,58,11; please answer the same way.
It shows 22,00,26
